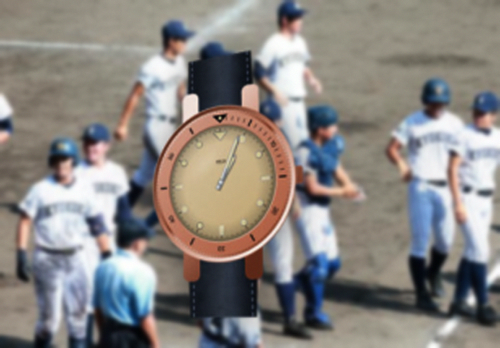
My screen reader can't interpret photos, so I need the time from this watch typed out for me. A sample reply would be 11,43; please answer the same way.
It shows 1,04
